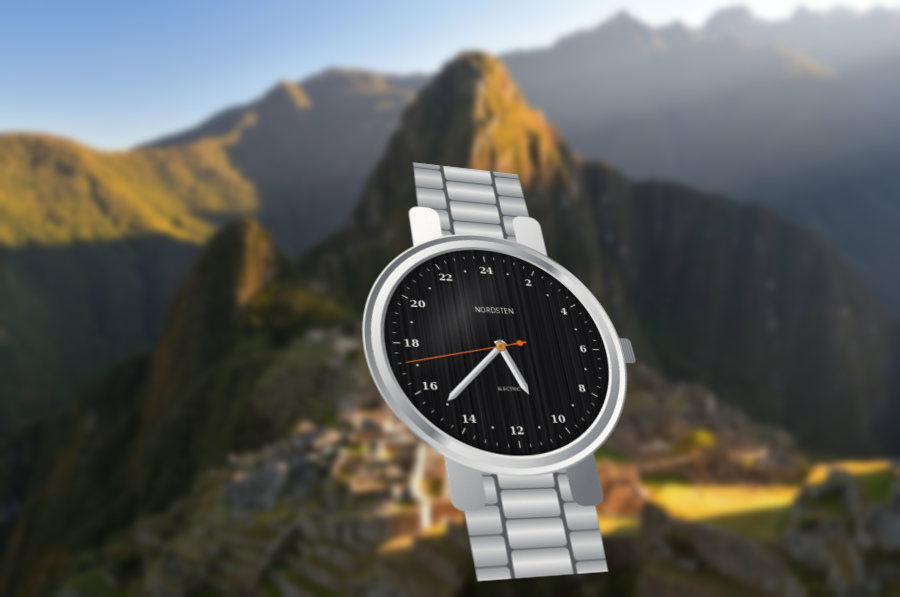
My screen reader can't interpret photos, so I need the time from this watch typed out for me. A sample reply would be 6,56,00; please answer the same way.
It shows 10,37,43
